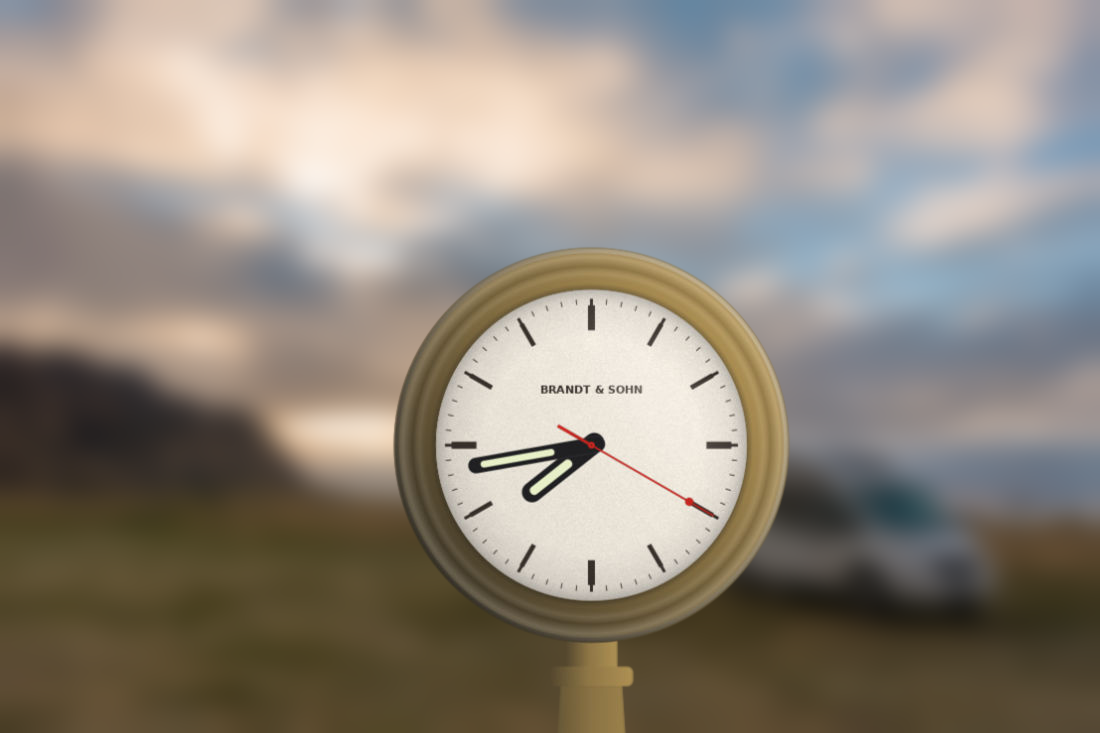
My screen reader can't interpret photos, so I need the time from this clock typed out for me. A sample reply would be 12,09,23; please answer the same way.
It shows 7,43,20
